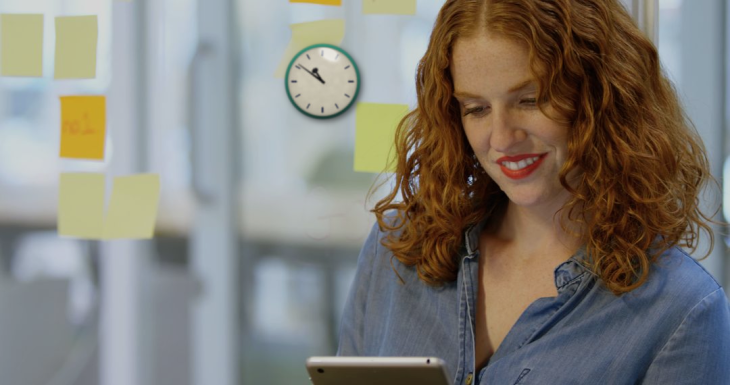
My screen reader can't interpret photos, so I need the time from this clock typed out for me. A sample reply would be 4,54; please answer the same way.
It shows 10,51
